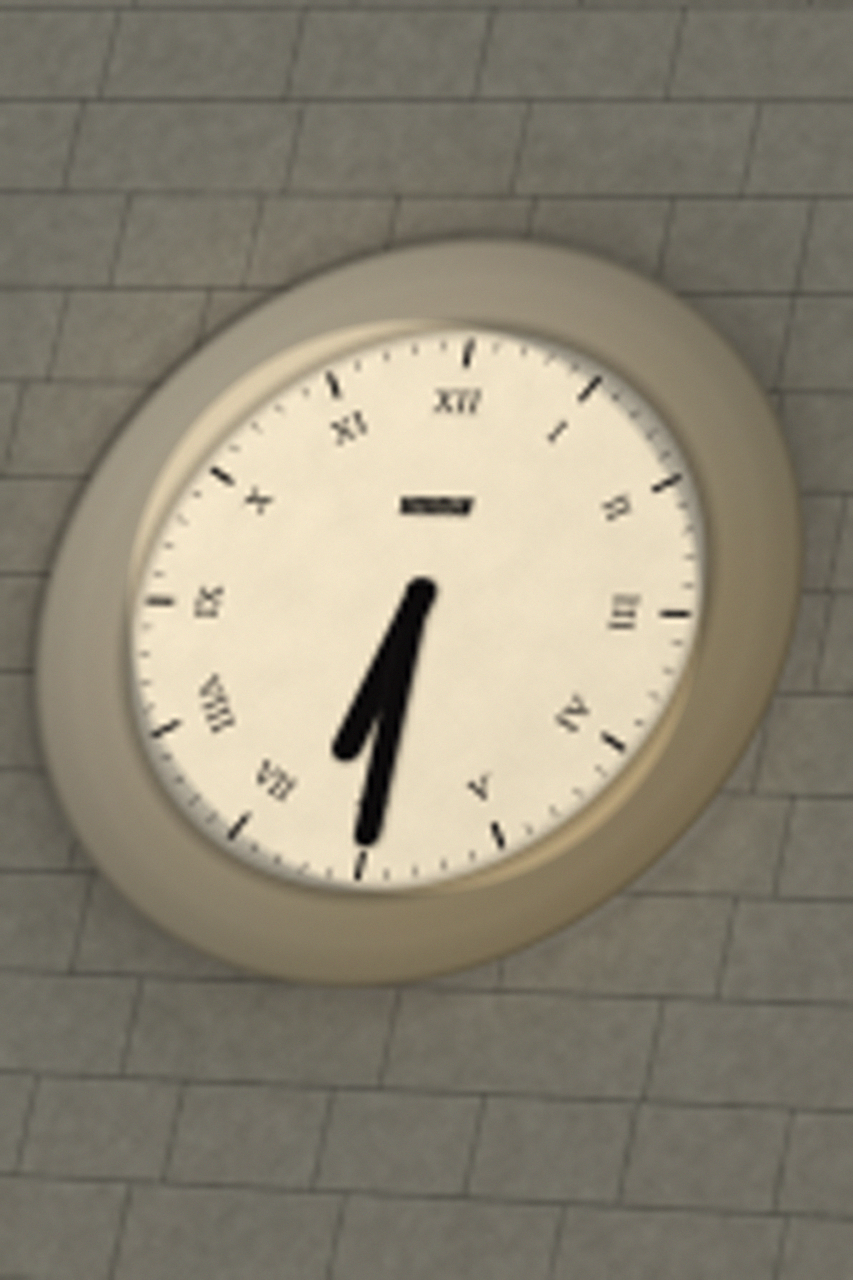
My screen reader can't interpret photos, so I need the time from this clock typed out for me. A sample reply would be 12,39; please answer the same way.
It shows 6,30
